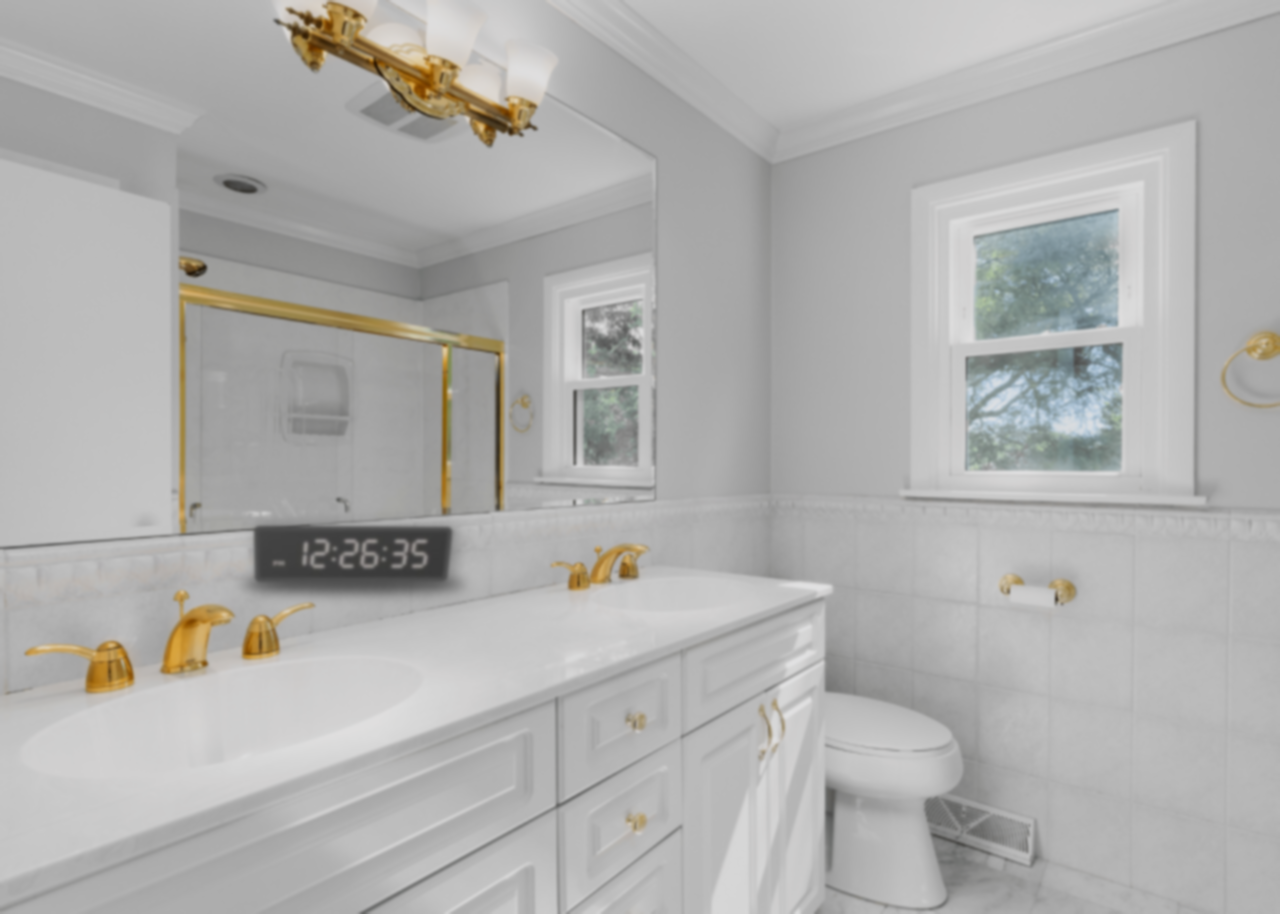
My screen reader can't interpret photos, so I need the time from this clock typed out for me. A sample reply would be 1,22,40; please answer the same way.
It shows 12,26,35
